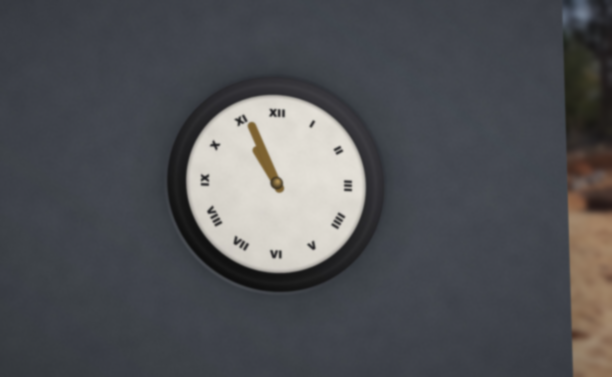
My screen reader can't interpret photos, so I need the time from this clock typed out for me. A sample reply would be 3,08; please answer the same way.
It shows 10,56
